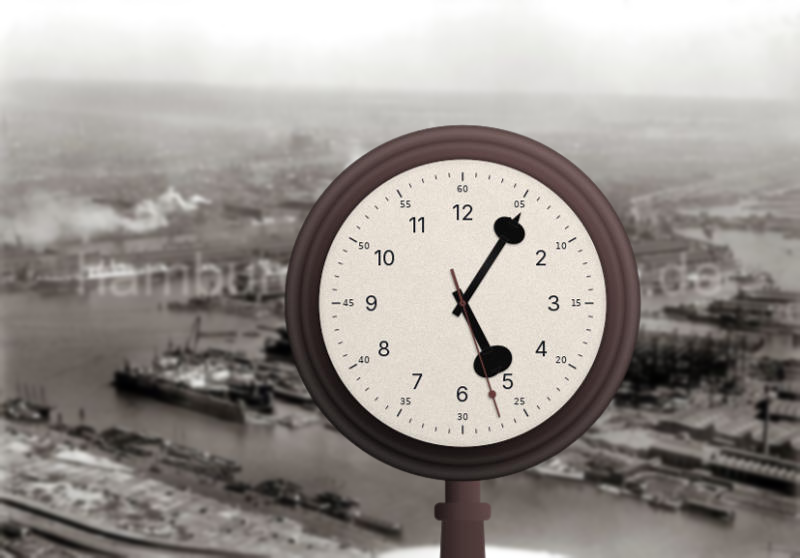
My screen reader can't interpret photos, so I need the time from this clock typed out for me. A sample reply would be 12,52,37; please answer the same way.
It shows 5,05,27
